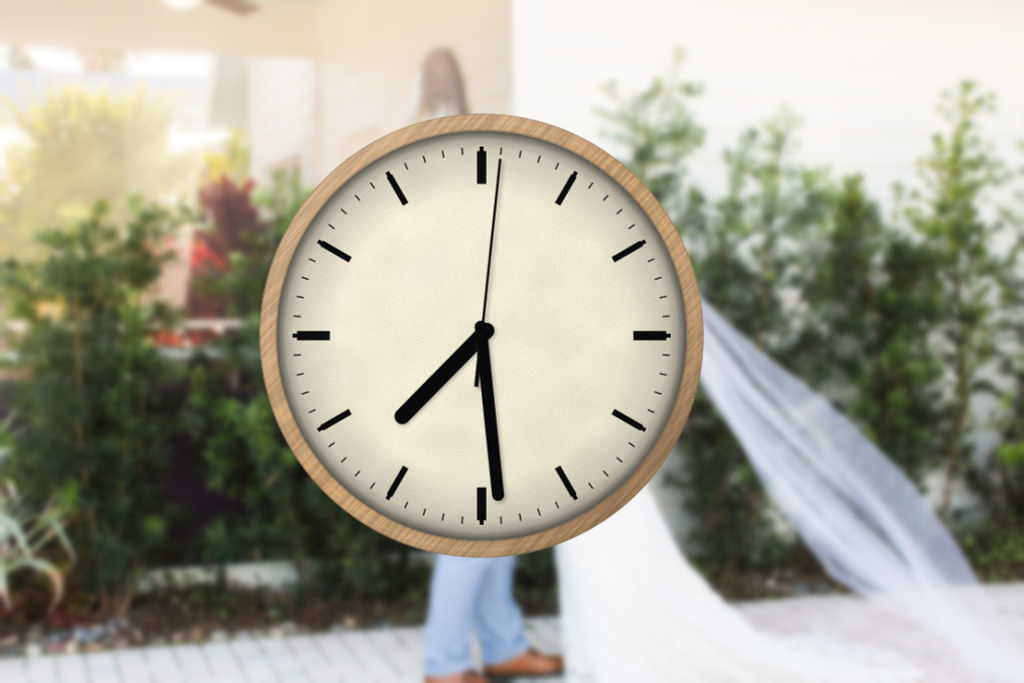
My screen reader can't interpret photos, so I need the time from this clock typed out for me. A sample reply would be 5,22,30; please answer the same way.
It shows 7,29,01
